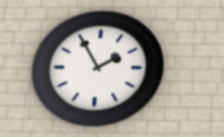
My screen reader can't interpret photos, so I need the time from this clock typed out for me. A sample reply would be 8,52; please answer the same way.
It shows 1,55
